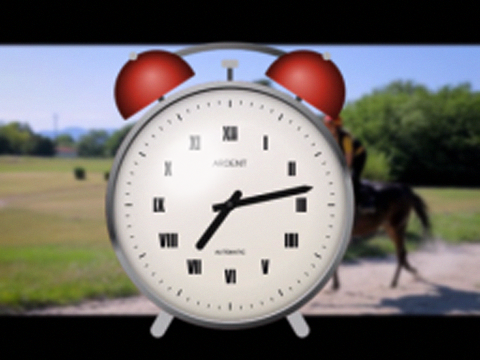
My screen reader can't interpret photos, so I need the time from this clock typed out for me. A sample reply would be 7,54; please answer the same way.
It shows 7,13
